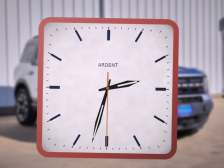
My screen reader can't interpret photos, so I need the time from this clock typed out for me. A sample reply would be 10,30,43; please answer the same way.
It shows 2,32,30
